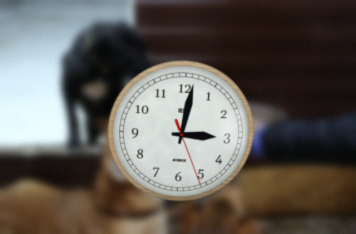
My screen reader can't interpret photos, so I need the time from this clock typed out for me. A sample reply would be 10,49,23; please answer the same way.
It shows 3,01,26
